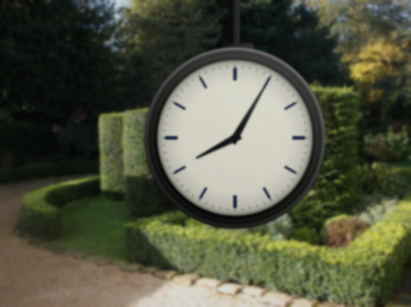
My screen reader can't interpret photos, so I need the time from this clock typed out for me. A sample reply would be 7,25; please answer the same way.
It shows 8,05
